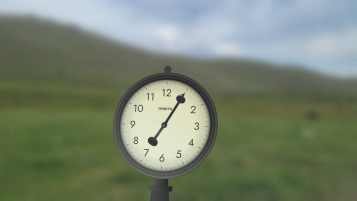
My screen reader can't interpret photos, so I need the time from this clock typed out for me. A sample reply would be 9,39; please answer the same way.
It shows 7,05
